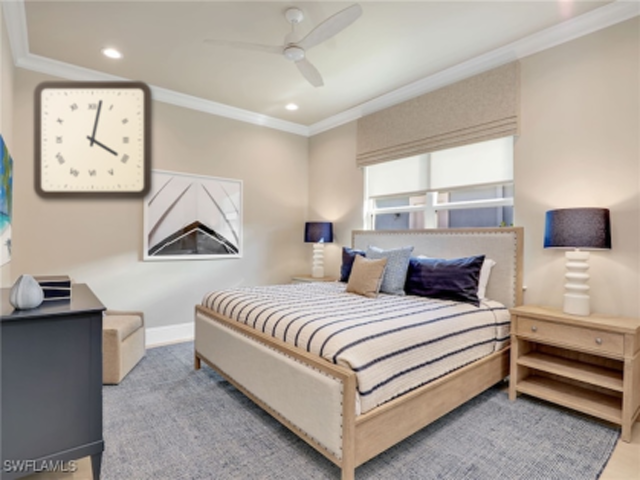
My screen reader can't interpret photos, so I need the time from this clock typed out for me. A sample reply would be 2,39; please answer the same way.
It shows 4,02
